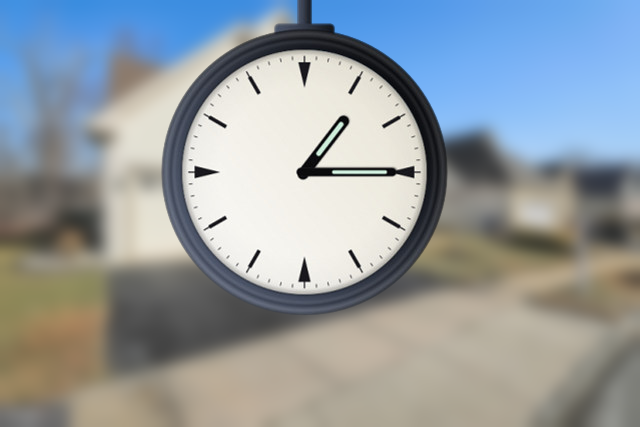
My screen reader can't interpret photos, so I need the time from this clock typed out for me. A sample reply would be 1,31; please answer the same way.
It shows 1,15
